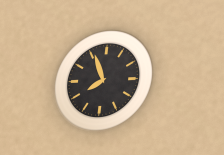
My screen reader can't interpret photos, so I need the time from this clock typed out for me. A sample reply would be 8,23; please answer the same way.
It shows 7,56
